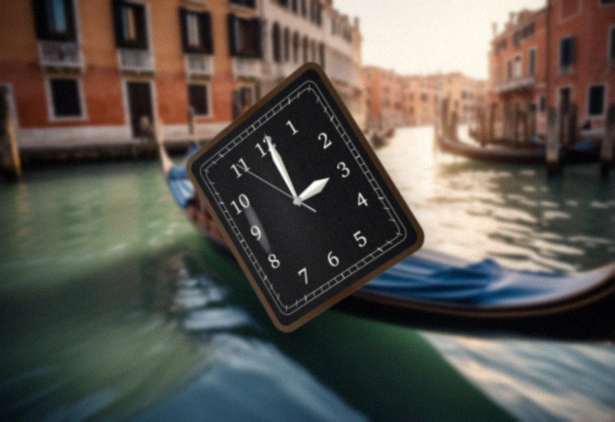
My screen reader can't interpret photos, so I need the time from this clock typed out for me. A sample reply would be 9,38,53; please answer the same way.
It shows 3,00,55
